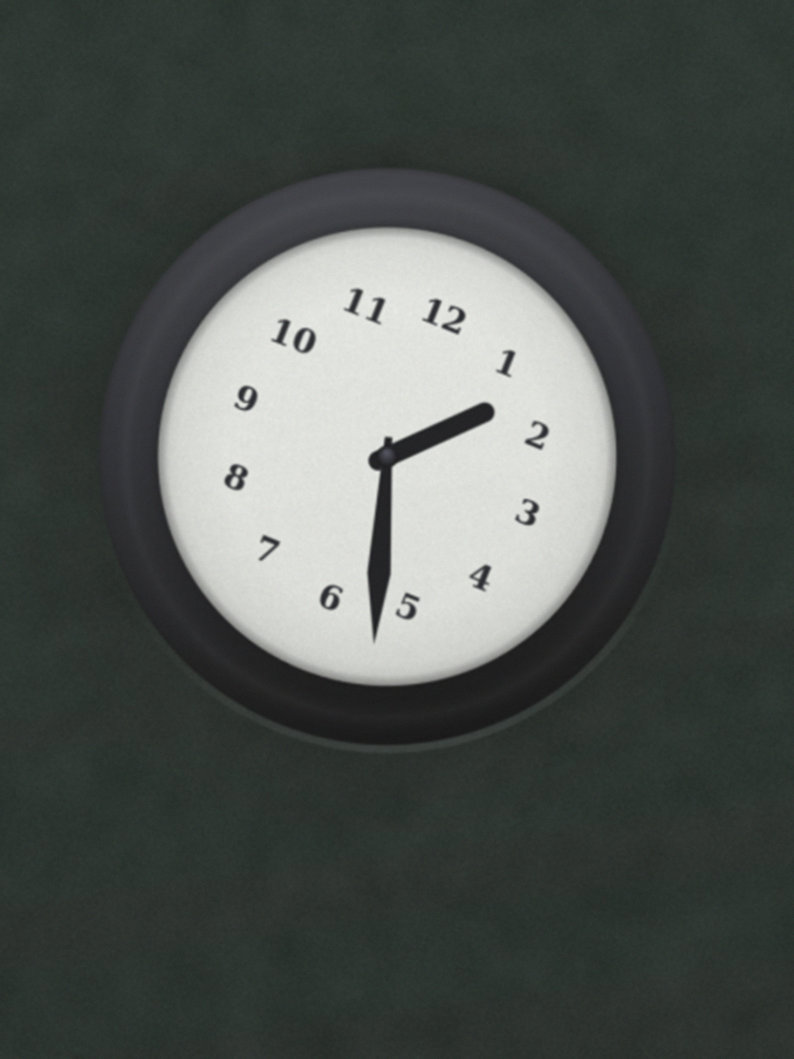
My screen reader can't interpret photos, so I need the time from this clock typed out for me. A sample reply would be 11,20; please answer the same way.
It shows 1,27
